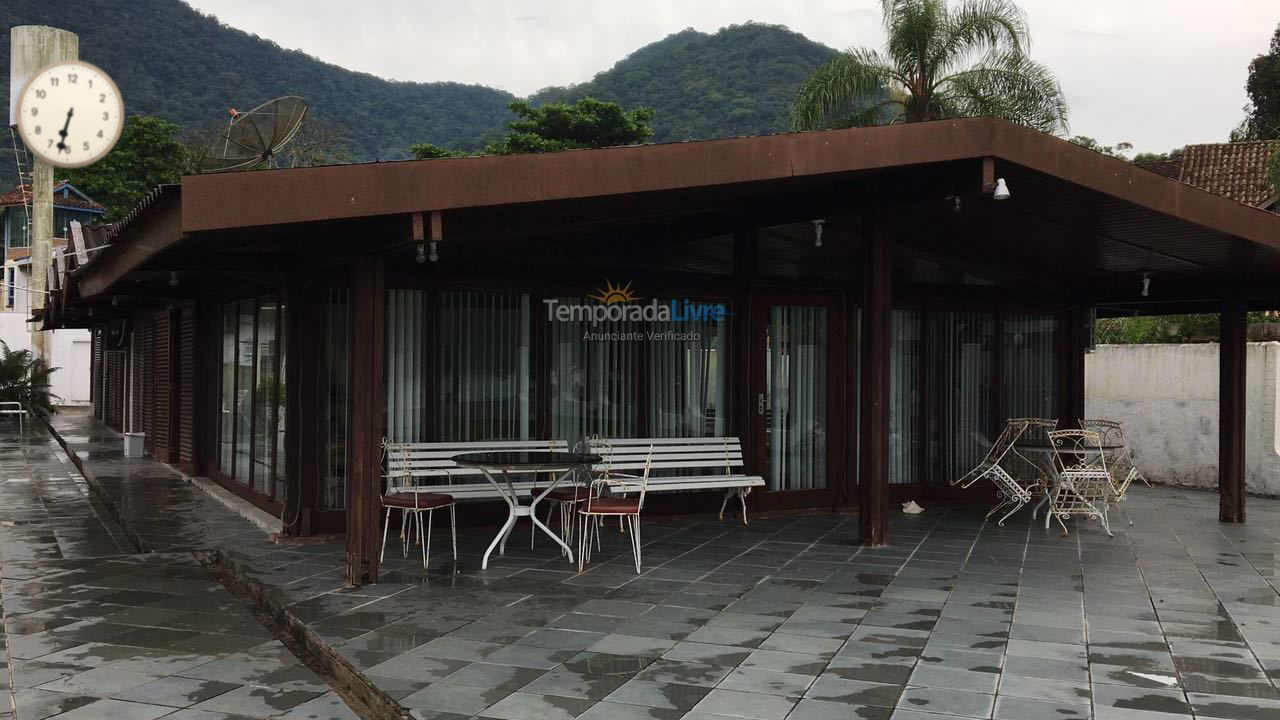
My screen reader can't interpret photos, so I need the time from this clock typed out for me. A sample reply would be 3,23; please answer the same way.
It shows 6,32
